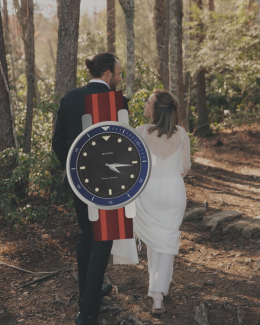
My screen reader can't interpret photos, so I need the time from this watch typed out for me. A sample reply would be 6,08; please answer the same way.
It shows 4,16
